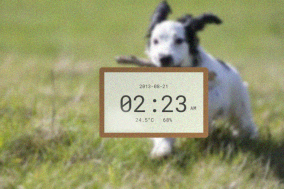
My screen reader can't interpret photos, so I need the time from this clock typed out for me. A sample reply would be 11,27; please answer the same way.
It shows 2,23
